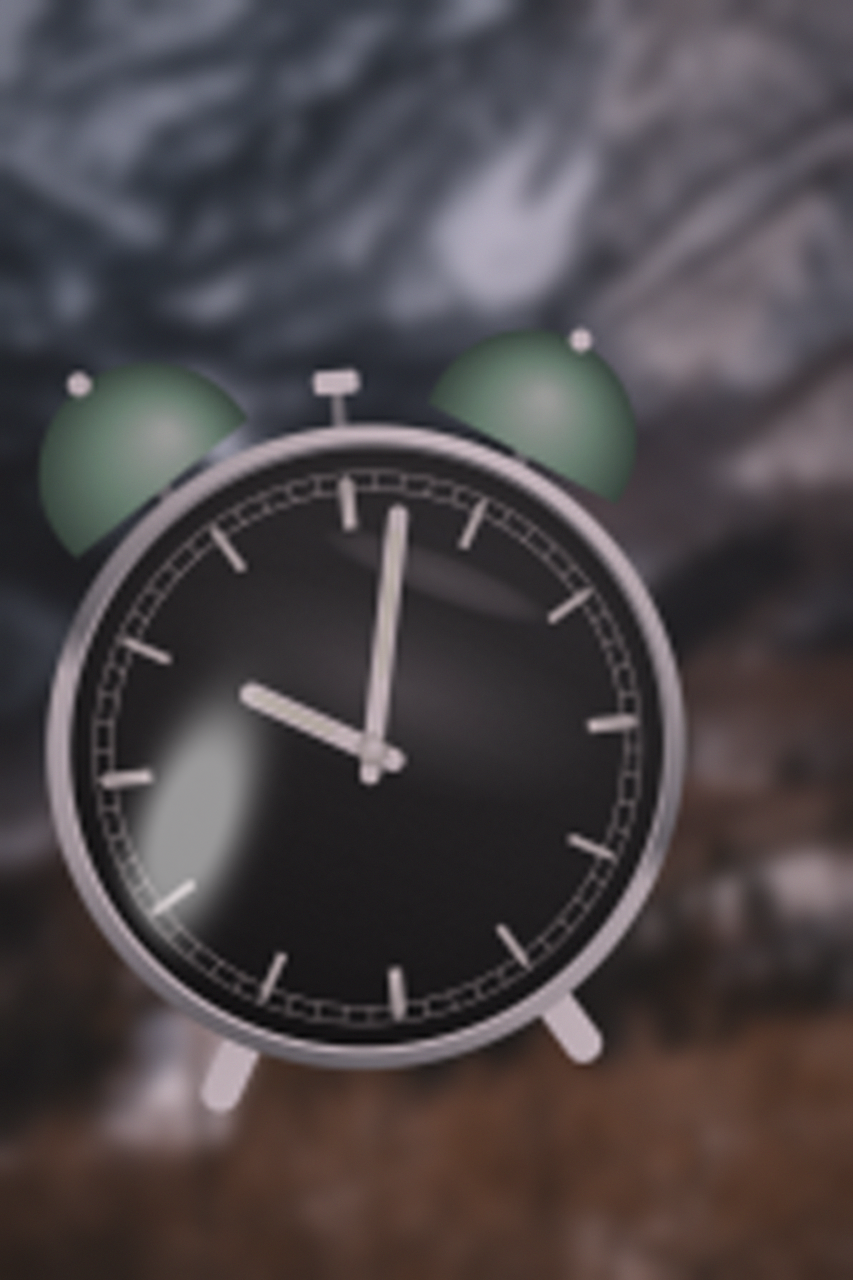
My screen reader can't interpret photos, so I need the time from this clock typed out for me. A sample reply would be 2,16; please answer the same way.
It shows 10,02
